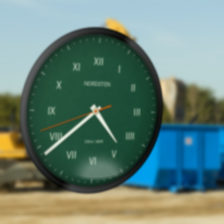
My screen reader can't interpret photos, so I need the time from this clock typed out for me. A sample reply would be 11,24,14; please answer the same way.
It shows 4,38,42
